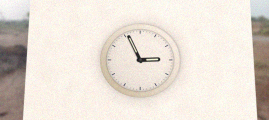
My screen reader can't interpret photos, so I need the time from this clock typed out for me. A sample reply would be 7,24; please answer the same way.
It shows 2,56
